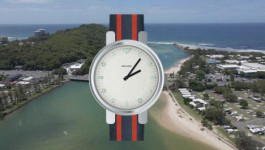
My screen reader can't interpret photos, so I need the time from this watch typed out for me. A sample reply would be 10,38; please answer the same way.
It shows 2,06
